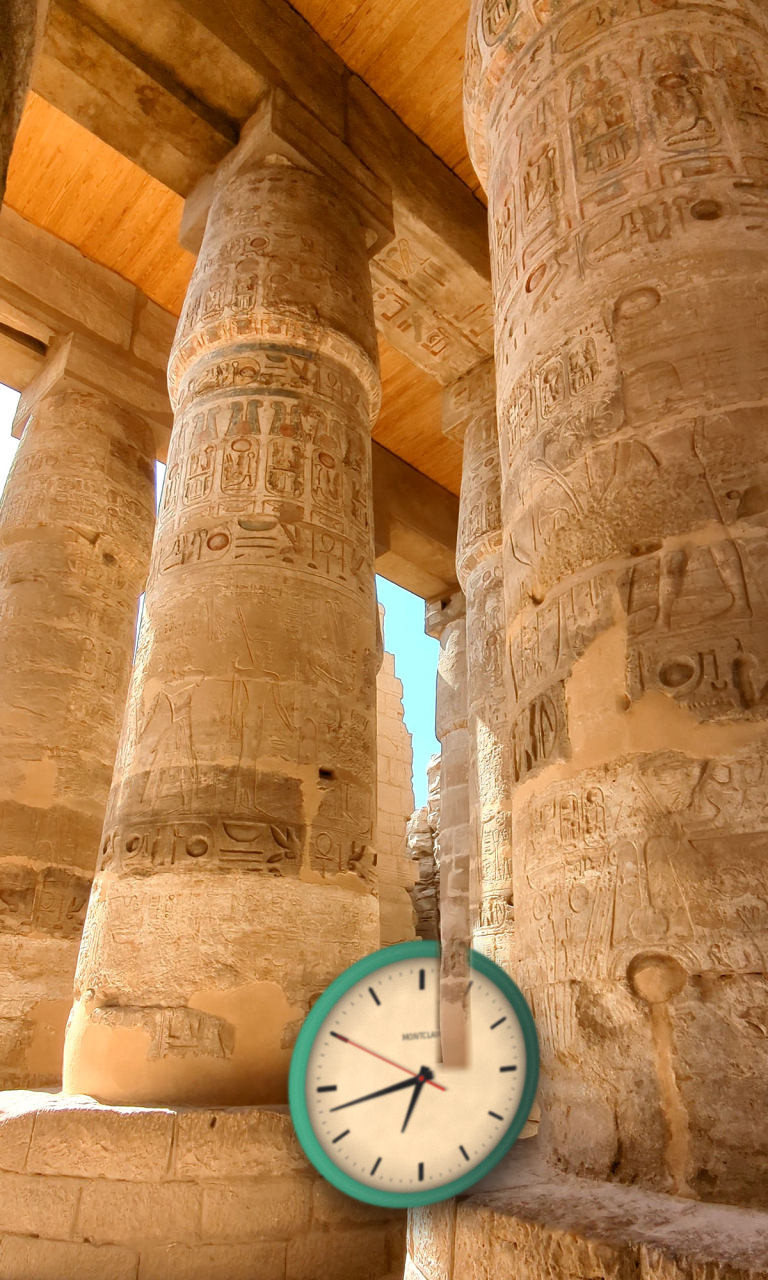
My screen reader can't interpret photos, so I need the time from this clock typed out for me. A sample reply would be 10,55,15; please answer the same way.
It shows 6,42,50
